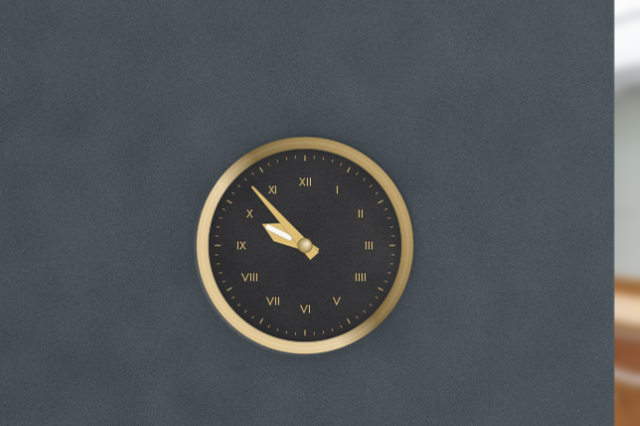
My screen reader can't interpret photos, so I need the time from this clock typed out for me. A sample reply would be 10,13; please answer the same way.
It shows 9,53
